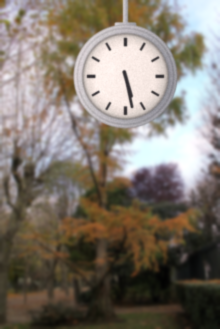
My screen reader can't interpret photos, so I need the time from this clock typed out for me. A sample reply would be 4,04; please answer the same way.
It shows 5,28
